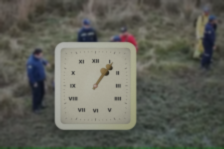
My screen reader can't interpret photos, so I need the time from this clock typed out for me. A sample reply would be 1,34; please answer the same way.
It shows 1,06
